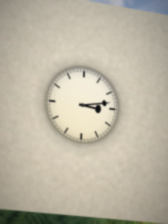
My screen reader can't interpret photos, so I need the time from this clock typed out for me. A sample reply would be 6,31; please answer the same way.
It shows 3,13
